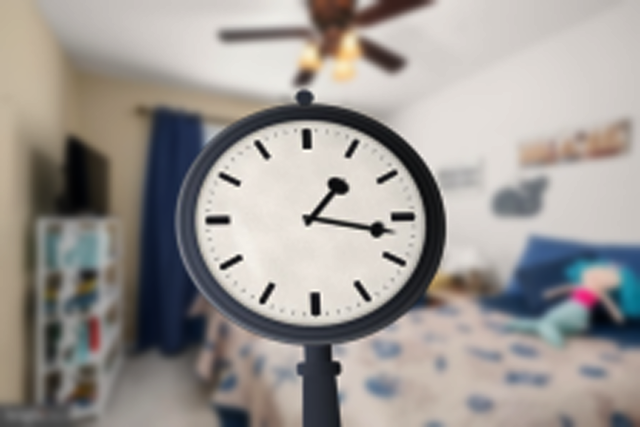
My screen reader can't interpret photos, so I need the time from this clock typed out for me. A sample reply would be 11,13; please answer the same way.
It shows 1,17
